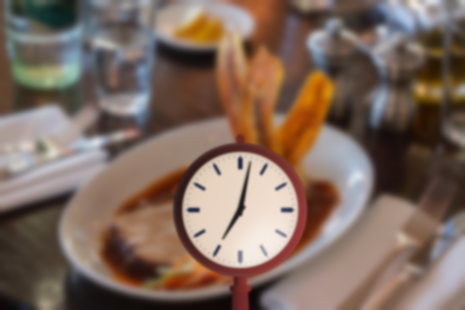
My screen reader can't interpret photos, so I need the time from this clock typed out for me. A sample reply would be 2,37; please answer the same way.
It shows 7,02
